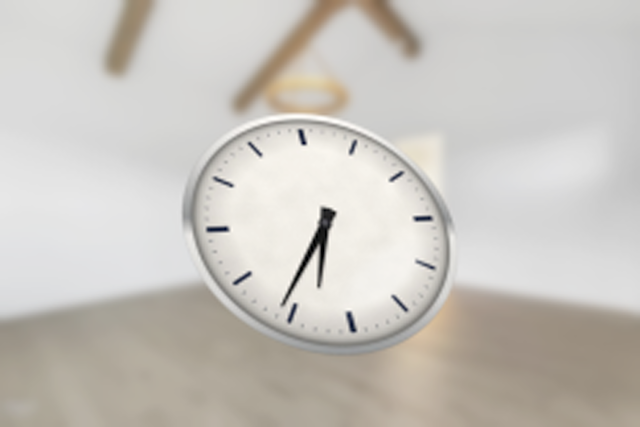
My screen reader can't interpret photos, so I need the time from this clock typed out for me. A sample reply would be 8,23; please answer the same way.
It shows 6,36
